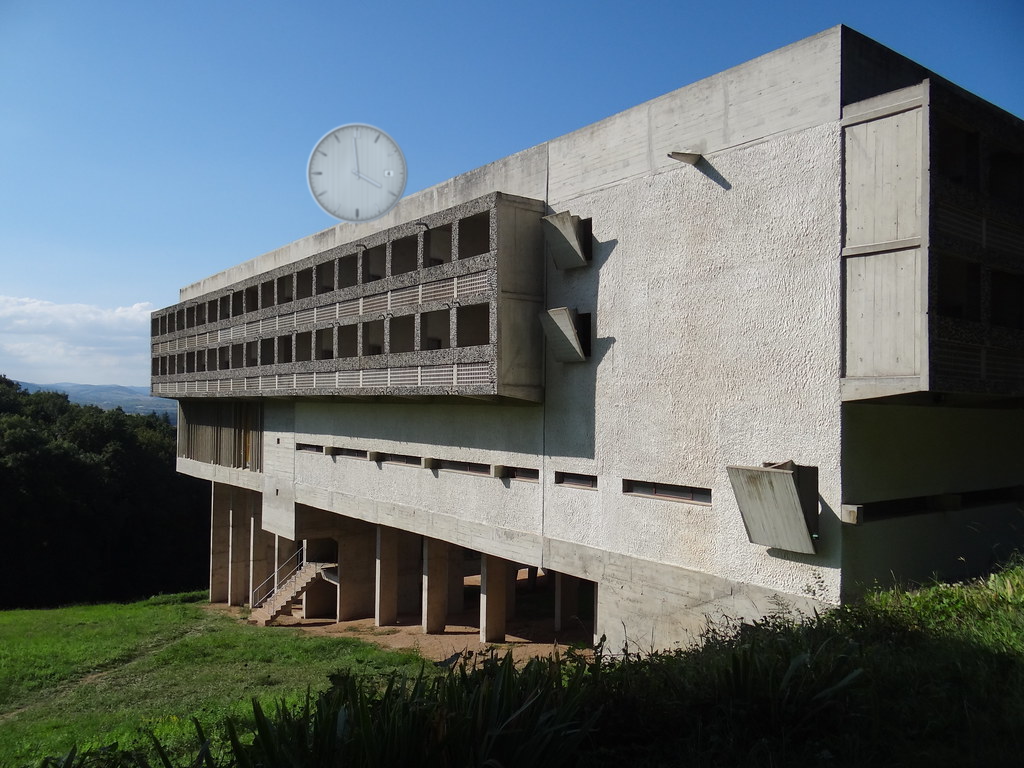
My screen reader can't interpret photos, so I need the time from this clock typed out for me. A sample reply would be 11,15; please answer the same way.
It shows 3,59
